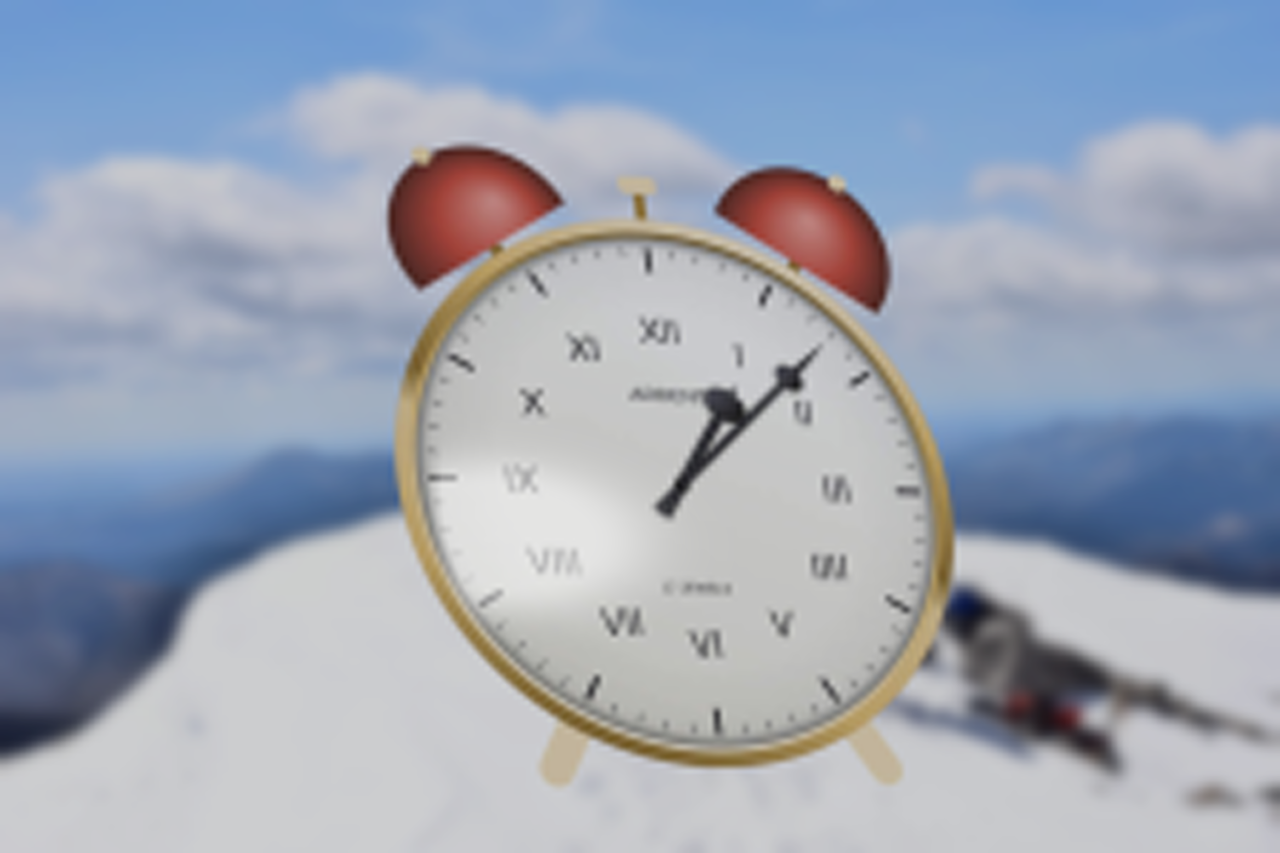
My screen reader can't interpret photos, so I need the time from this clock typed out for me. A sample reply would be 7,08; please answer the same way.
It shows 1,08
